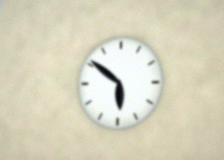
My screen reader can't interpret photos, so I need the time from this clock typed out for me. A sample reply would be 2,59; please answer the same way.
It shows 5,51
